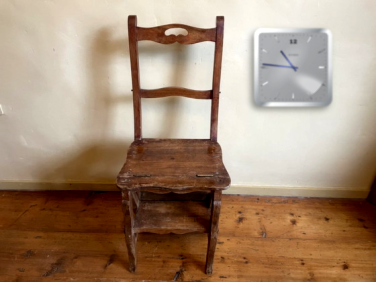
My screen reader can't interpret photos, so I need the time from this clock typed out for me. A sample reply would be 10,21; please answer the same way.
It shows 10,46
